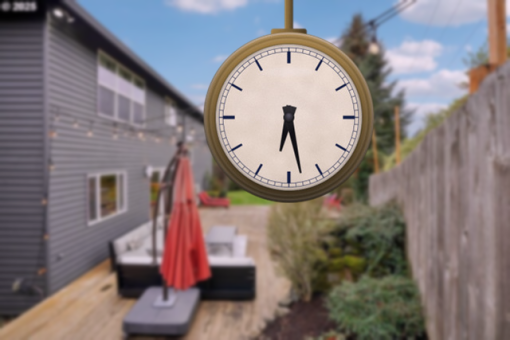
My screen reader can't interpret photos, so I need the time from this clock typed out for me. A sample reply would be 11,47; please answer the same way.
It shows 6,28
